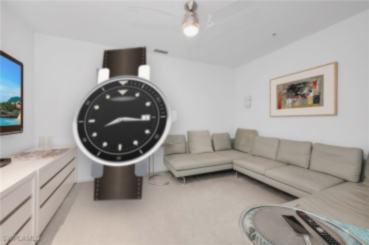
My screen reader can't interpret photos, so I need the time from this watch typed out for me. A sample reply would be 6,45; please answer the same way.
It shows 8,16
